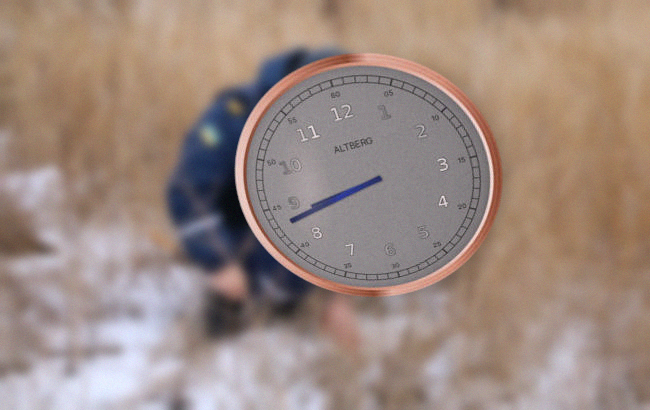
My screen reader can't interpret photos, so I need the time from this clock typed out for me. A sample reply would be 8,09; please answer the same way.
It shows 8,43
